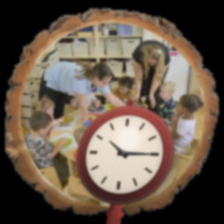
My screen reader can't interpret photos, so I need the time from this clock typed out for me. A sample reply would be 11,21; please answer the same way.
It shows 10,15
